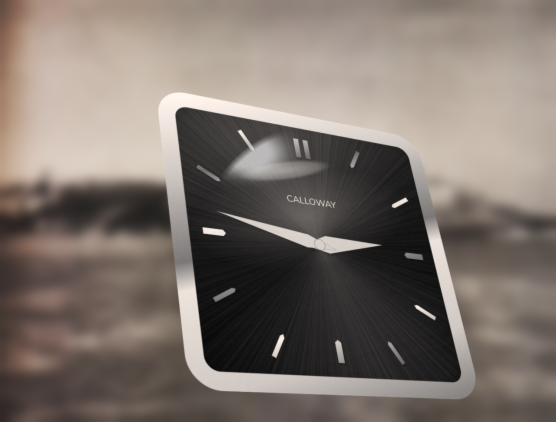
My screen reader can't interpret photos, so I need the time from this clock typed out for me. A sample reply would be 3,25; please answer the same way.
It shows 2,47
